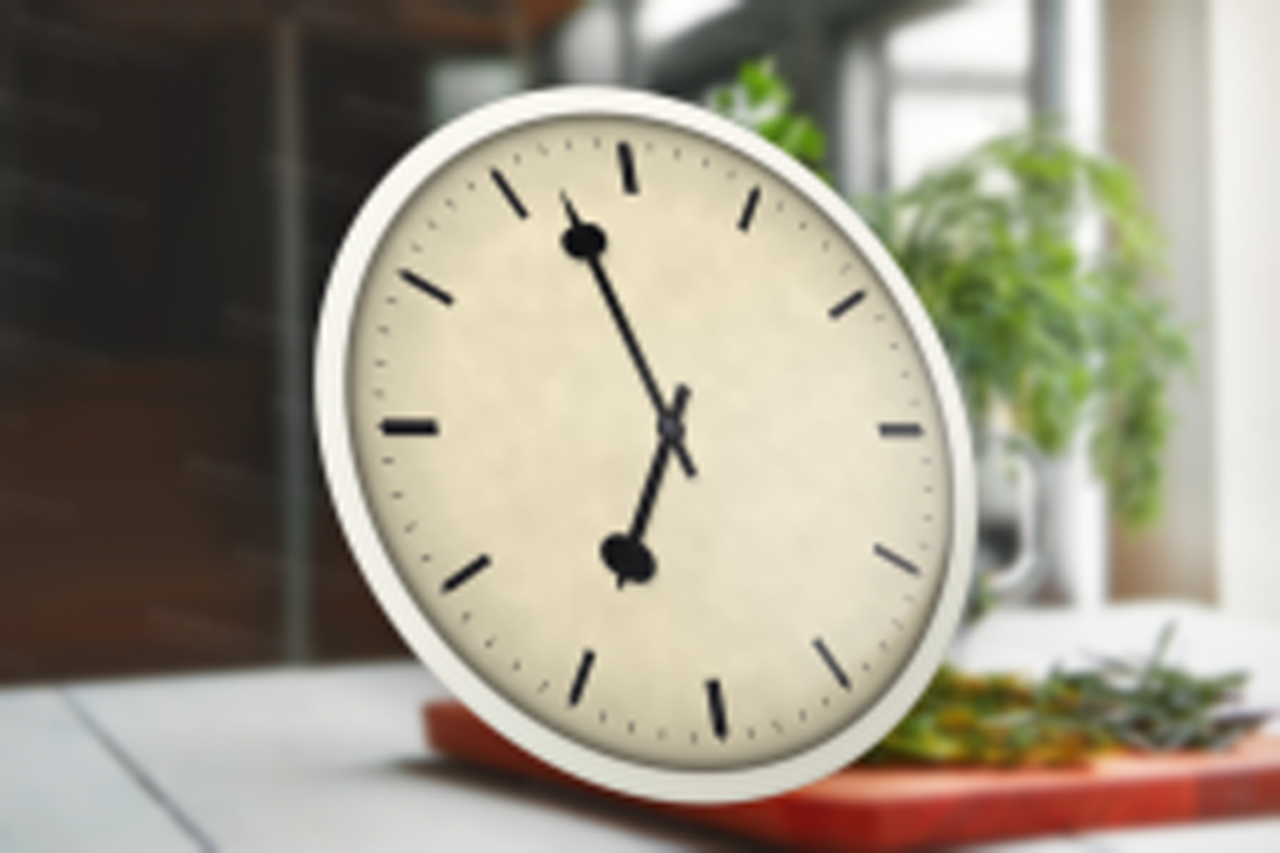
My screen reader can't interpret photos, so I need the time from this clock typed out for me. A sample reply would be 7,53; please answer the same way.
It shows 6,57
